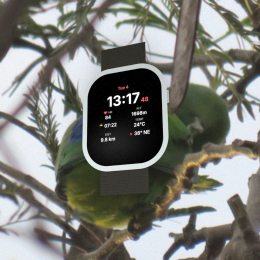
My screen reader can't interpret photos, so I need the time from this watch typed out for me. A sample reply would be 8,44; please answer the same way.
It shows 13,17
